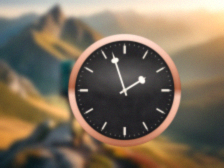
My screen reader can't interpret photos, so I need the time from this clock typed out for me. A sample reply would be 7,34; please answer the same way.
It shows 1,57
